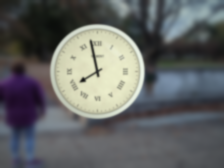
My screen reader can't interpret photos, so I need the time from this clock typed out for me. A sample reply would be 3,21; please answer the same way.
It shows 7,58
